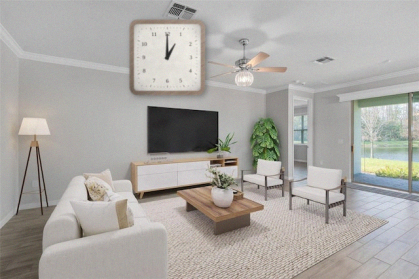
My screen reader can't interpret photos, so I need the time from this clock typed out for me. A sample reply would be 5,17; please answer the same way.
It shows 1,00
